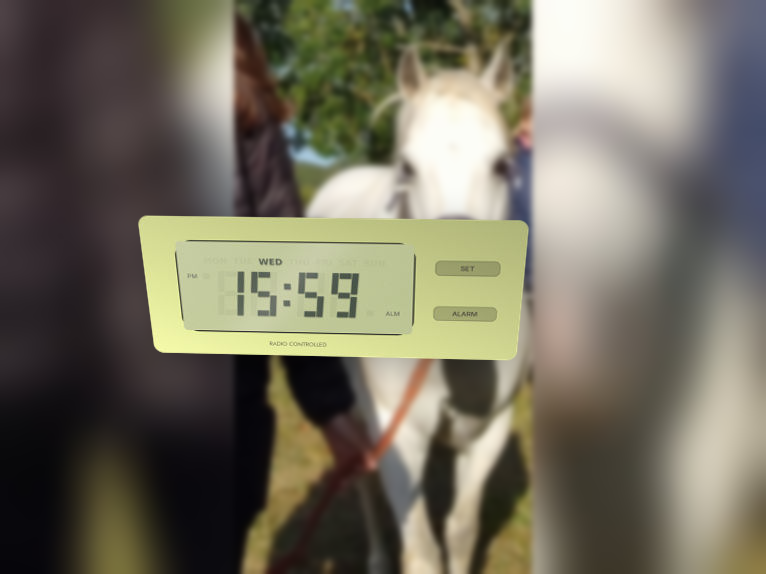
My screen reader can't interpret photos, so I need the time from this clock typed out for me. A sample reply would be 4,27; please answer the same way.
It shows 15,59
